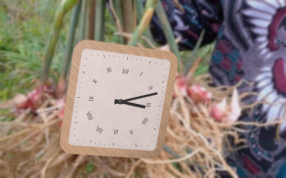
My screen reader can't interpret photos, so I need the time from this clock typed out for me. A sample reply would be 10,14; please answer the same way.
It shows 3,12
